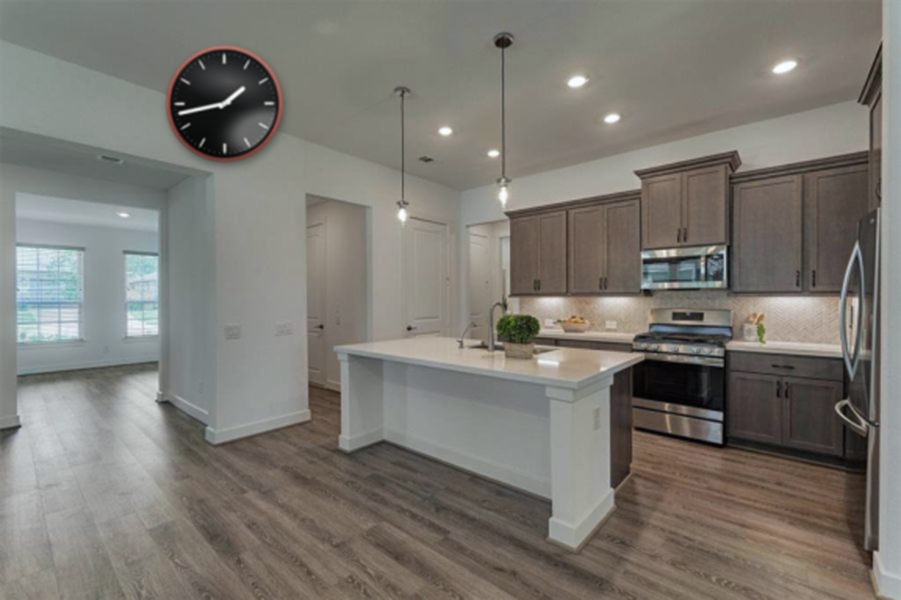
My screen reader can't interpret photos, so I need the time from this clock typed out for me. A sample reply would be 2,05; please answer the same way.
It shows 1,43
